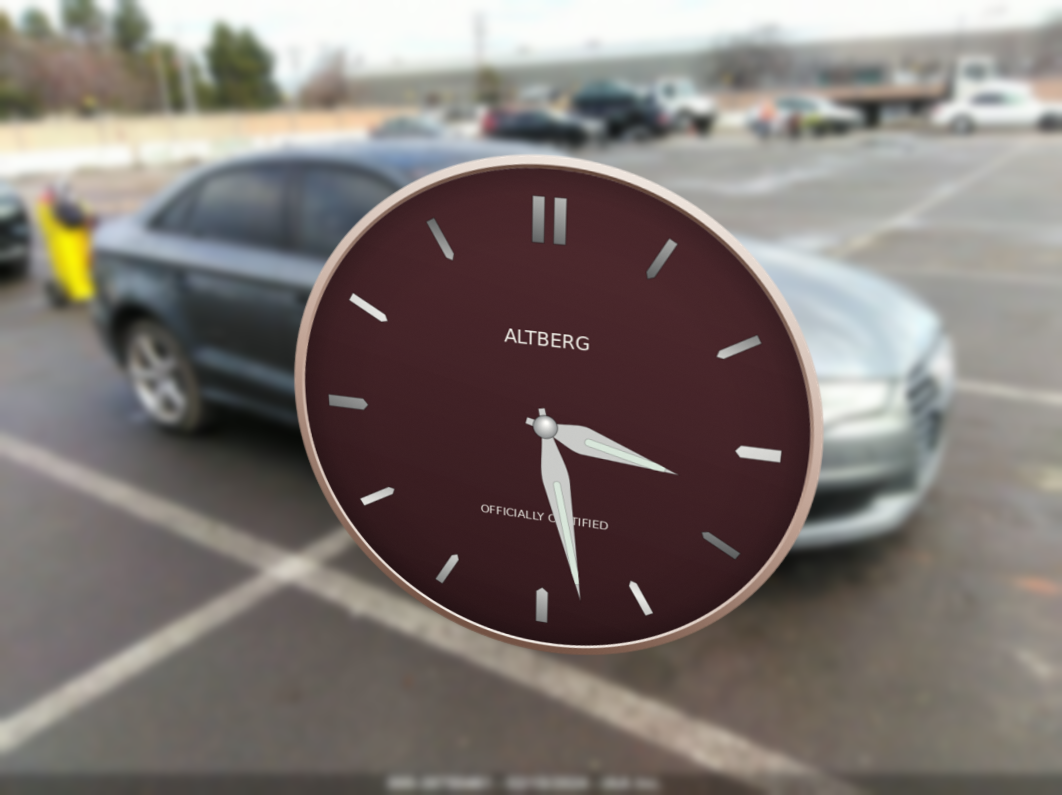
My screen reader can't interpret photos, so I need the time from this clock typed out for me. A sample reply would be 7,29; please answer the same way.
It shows 3,28
